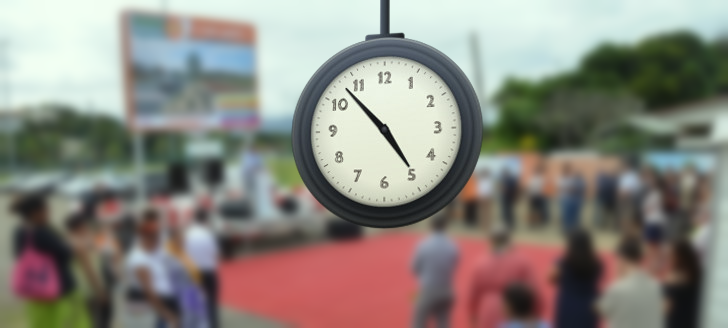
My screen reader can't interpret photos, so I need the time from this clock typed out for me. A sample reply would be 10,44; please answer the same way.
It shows 4,53
